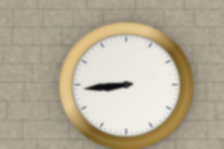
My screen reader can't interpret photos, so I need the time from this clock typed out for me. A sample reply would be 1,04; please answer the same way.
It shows 8,44
